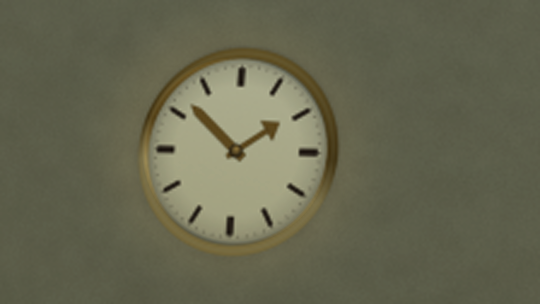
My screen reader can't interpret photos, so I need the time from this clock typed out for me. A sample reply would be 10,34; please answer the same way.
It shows 1,52
